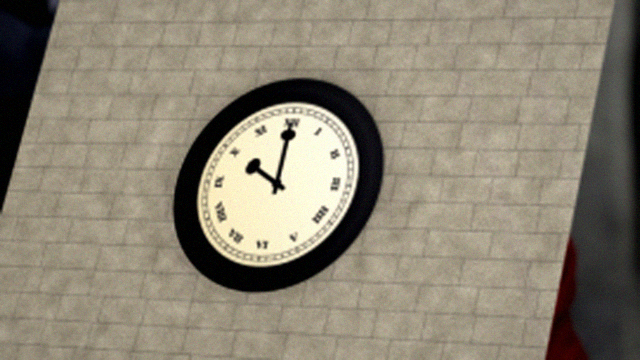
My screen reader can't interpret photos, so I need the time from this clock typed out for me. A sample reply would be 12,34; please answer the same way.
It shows 10,00
